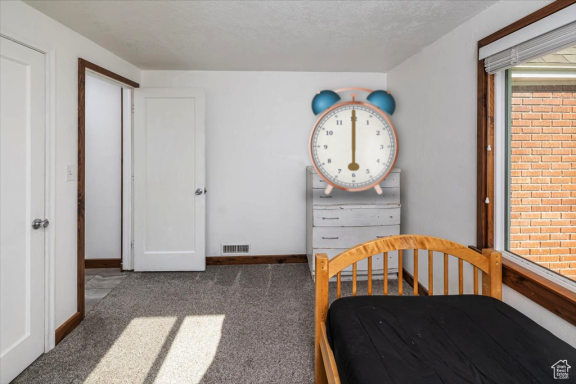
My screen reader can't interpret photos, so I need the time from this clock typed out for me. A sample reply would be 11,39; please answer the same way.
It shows 6,00
